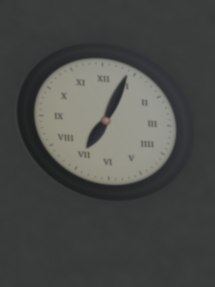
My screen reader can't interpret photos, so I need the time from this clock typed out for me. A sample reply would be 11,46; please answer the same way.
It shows 7,04
